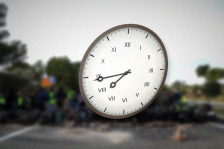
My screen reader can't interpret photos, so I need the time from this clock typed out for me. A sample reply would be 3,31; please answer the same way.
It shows 7,44
